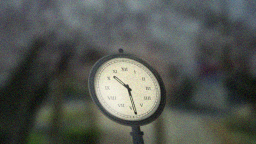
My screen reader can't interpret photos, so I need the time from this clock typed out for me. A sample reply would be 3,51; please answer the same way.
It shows 10,29
